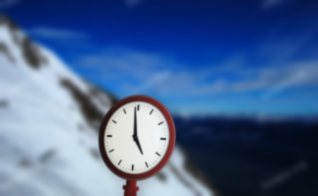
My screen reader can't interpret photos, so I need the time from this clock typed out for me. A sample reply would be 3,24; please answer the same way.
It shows 4,59
